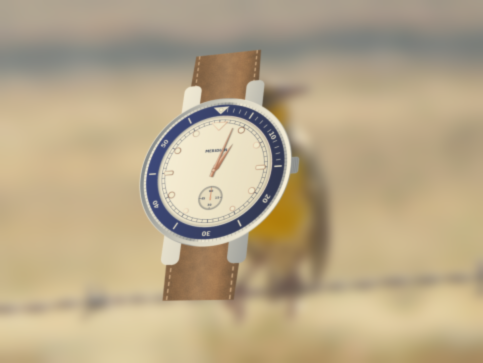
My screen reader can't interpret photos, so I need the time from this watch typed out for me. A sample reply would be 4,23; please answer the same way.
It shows 1,03
